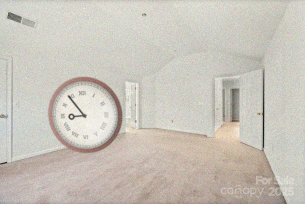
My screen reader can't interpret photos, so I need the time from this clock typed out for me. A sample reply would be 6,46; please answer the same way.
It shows 8,54
